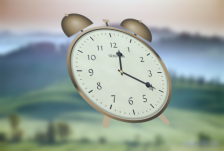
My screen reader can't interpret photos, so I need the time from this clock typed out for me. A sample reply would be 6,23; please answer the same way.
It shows 12,20
